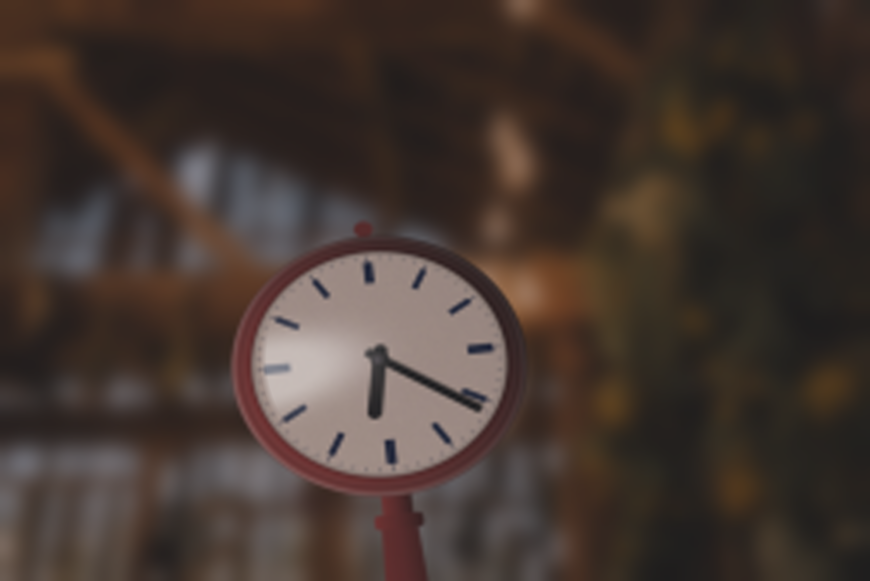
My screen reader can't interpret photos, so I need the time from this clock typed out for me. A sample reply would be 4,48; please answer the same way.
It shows 6,21
